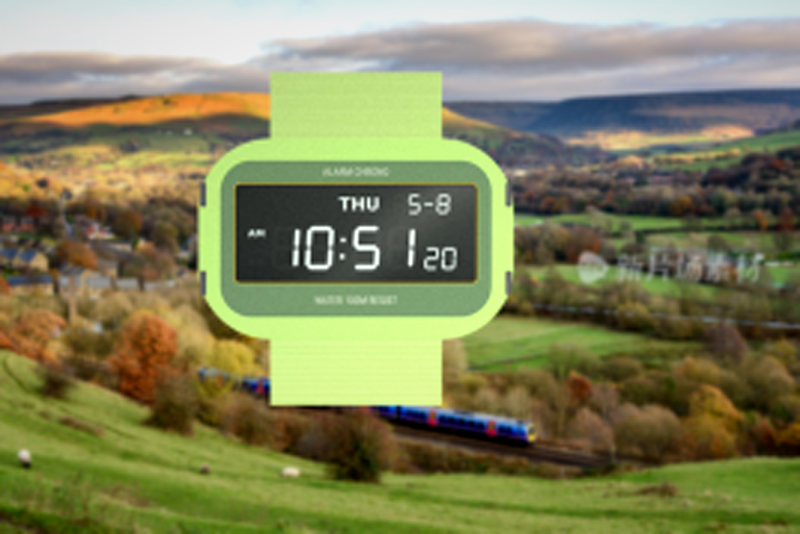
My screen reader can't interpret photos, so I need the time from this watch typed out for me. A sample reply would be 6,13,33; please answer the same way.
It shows 10,51,20
